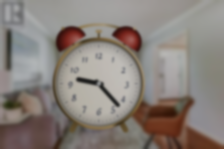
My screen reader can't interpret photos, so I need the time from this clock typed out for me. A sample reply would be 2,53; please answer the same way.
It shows 9,23
